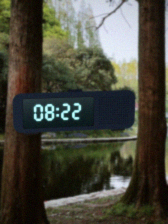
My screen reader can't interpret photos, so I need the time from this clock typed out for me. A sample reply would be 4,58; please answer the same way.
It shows 8,22
